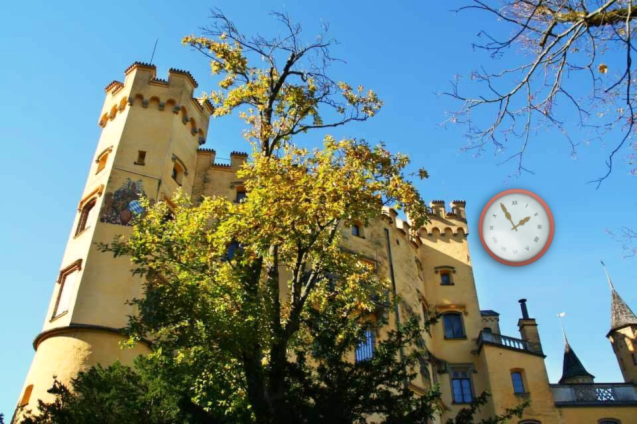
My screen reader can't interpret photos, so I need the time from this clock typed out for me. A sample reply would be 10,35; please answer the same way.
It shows 1,55
